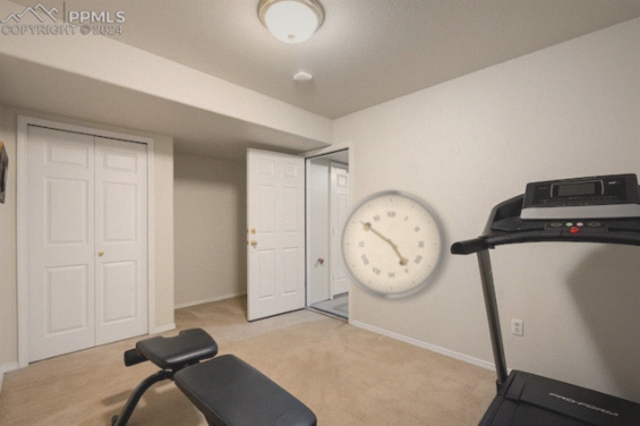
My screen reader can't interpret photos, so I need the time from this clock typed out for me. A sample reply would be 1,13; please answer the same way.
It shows 4,51
